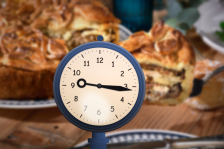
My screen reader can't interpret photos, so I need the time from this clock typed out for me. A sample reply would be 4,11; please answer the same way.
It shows 9,16
